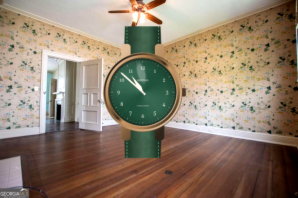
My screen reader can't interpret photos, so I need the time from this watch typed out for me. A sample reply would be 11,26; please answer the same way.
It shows 10,52
